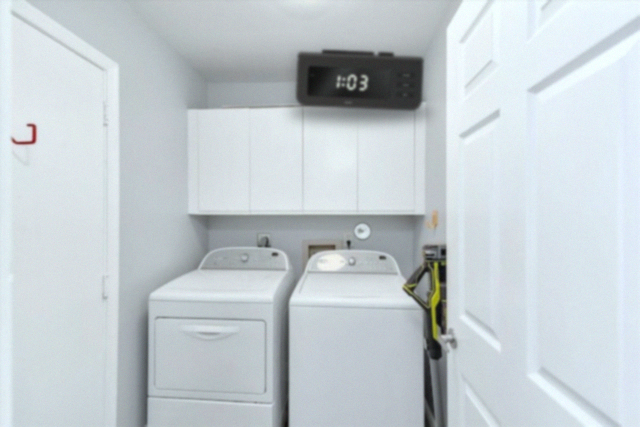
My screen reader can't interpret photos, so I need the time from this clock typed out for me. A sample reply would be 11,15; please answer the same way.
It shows 1,03
